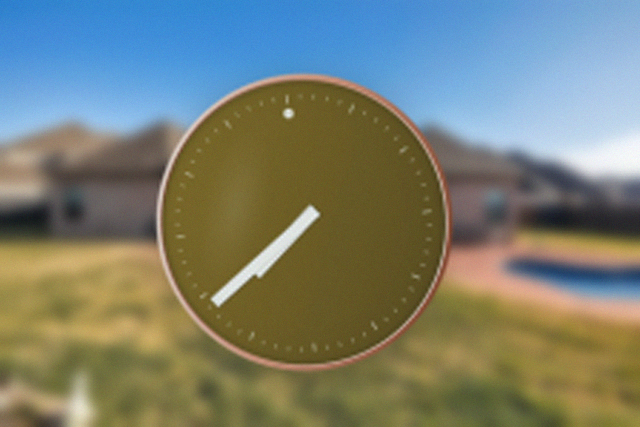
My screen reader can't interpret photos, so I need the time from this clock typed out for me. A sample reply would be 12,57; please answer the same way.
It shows 7,39
